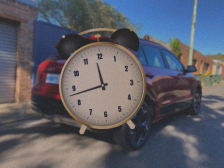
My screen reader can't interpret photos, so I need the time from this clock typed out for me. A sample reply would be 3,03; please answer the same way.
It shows 11,43
